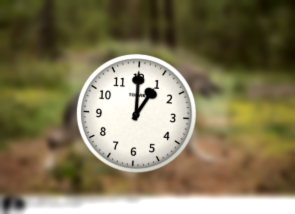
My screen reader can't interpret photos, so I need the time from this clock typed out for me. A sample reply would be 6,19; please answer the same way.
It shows 1,00
